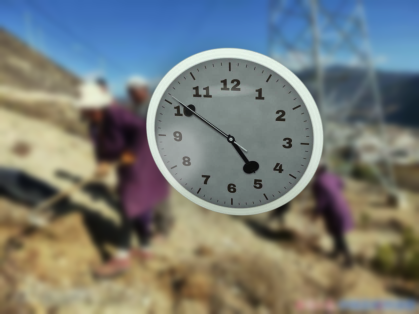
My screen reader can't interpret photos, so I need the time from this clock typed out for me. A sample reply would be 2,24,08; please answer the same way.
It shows 4,50,51
